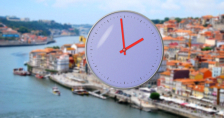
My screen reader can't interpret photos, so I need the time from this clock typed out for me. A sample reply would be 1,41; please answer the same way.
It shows 1,59
